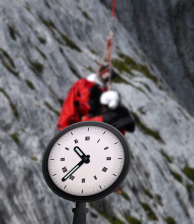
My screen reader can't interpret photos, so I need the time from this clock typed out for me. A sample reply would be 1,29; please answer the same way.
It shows 10,37
